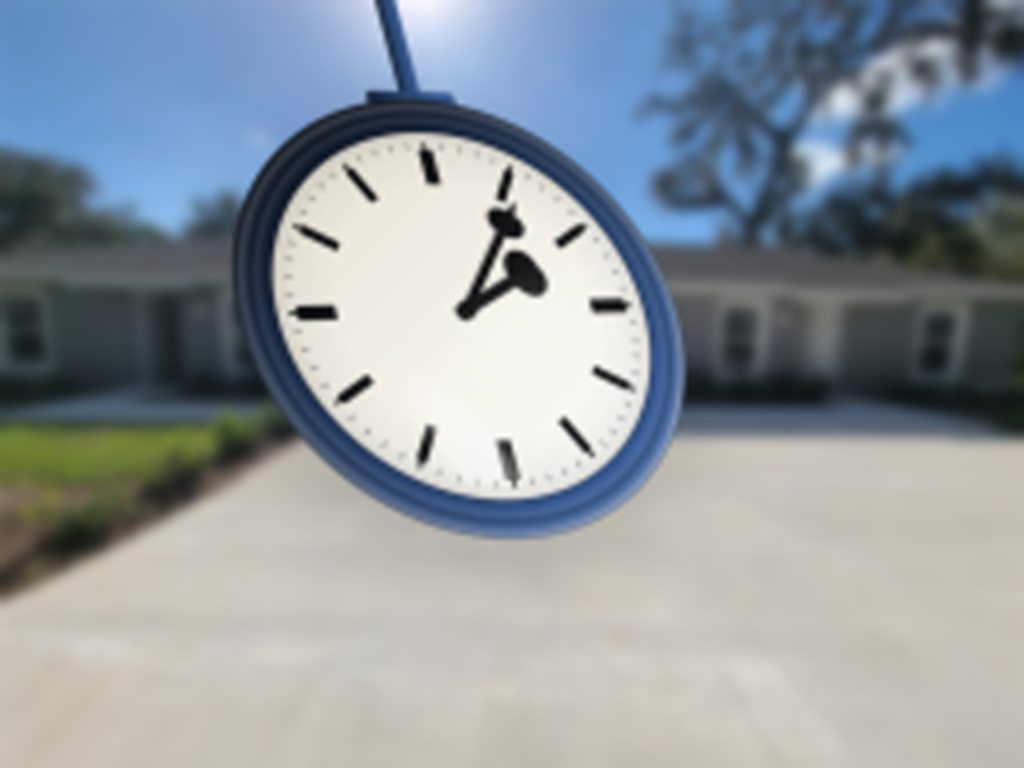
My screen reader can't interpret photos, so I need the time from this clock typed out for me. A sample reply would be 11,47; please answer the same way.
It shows 2,06
